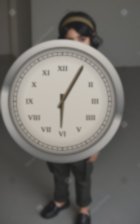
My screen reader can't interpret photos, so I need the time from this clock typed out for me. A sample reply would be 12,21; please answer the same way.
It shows 6,05
